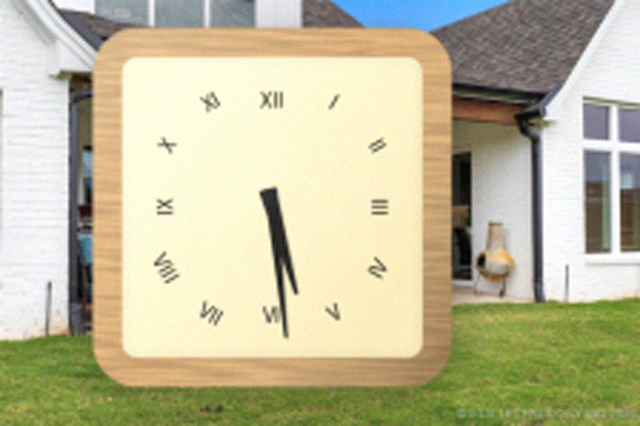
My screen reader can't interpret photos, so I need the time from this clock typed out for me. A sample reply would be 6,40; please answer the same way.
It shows 5,29
